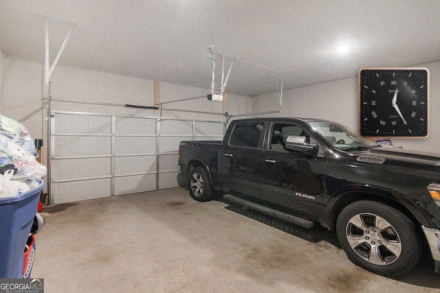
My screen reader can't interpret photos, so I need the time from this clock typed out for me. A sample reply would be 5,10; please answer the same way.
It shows 12,25
